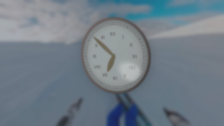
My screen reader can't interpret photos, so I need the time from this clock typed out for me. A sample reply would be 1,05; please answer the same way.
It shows 6,52
